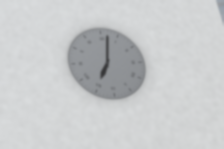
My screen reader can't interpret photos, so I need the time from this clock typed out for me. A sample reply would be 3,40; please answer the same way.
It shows 7,02
